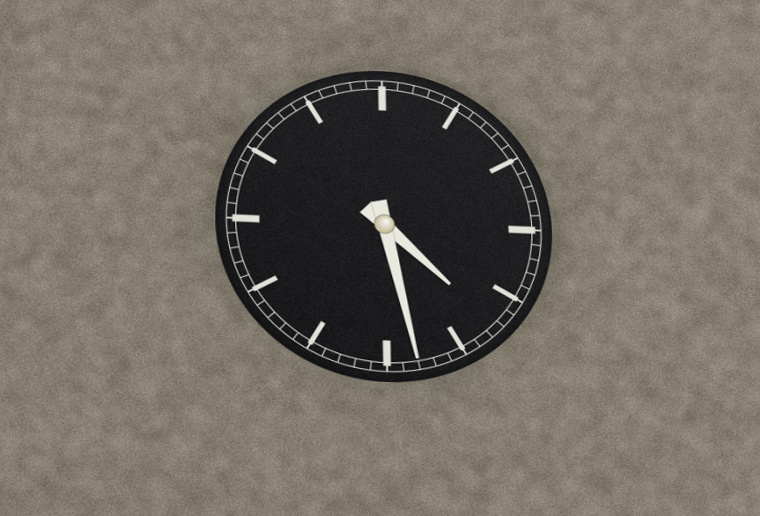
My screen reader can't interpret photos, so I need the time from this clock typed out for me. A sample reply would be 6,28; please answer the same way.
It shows 4,28
